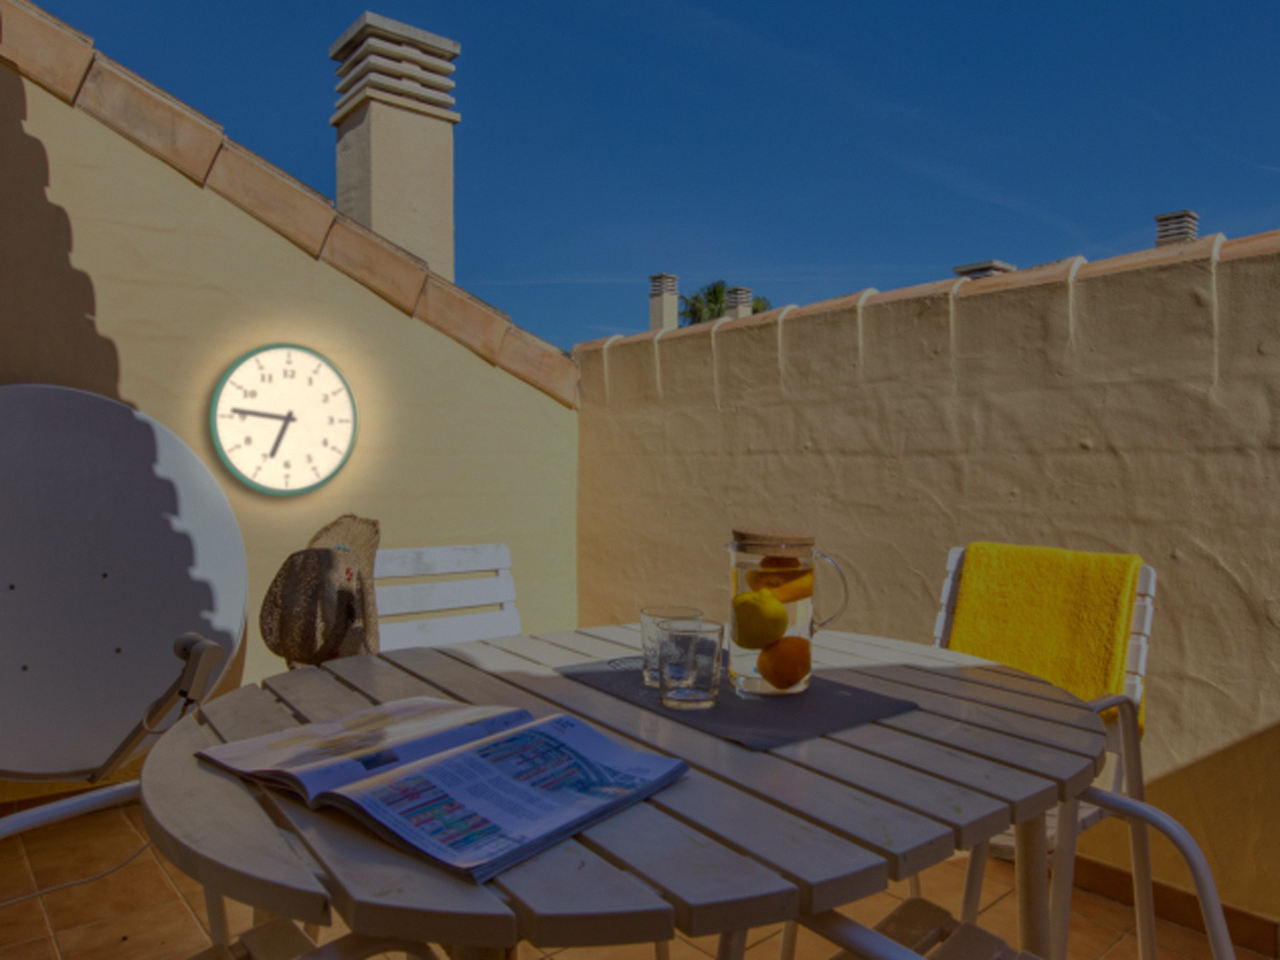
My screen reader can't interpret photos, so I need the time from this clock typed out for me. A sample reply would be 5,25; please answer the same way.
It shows 6,46
